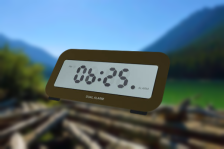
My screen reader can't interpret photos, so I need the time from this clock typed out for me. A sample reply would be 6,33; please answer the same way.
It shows 6,25
